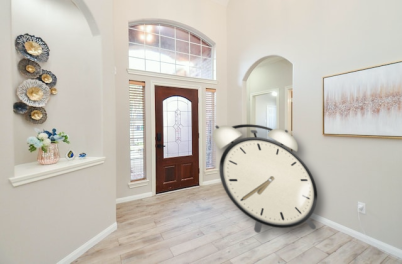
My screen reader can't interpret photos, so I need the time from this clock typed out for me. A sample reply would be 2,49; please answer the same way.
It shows 7,40
